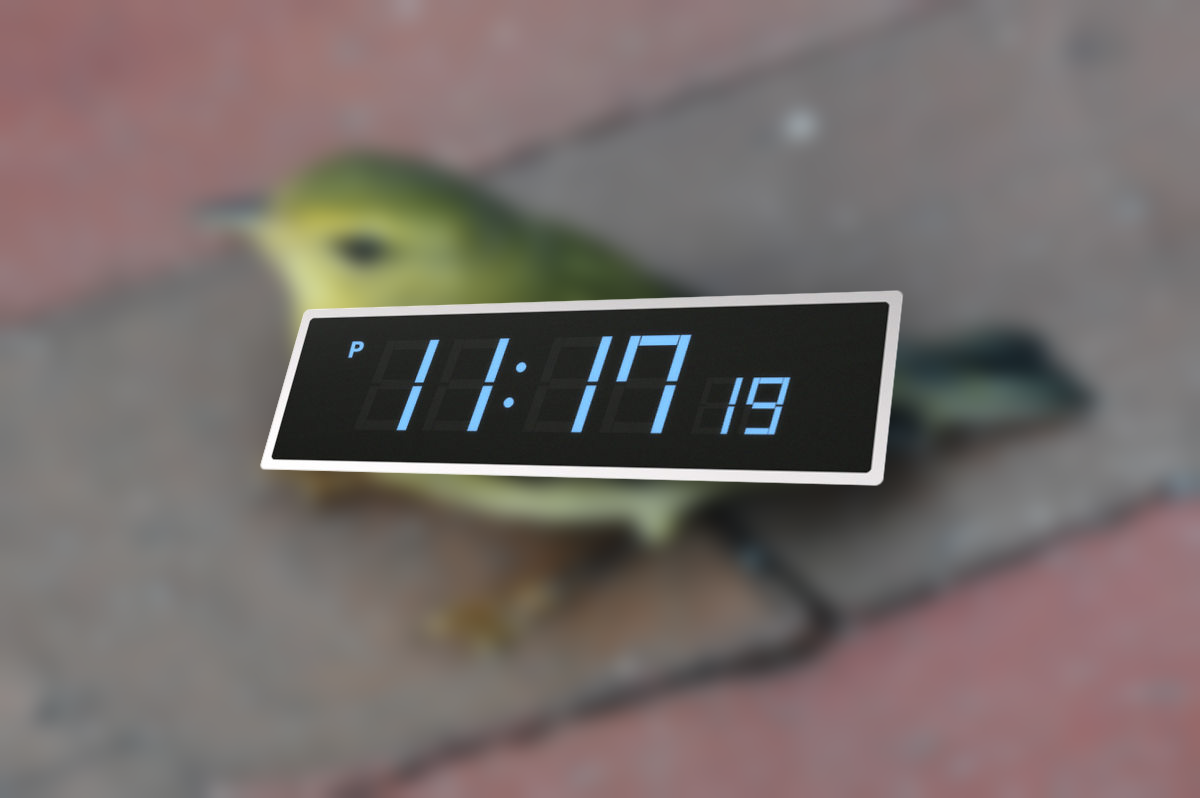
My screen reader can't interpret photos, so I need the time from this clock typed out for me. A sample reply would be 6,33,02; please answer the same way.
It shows 11,17,19
